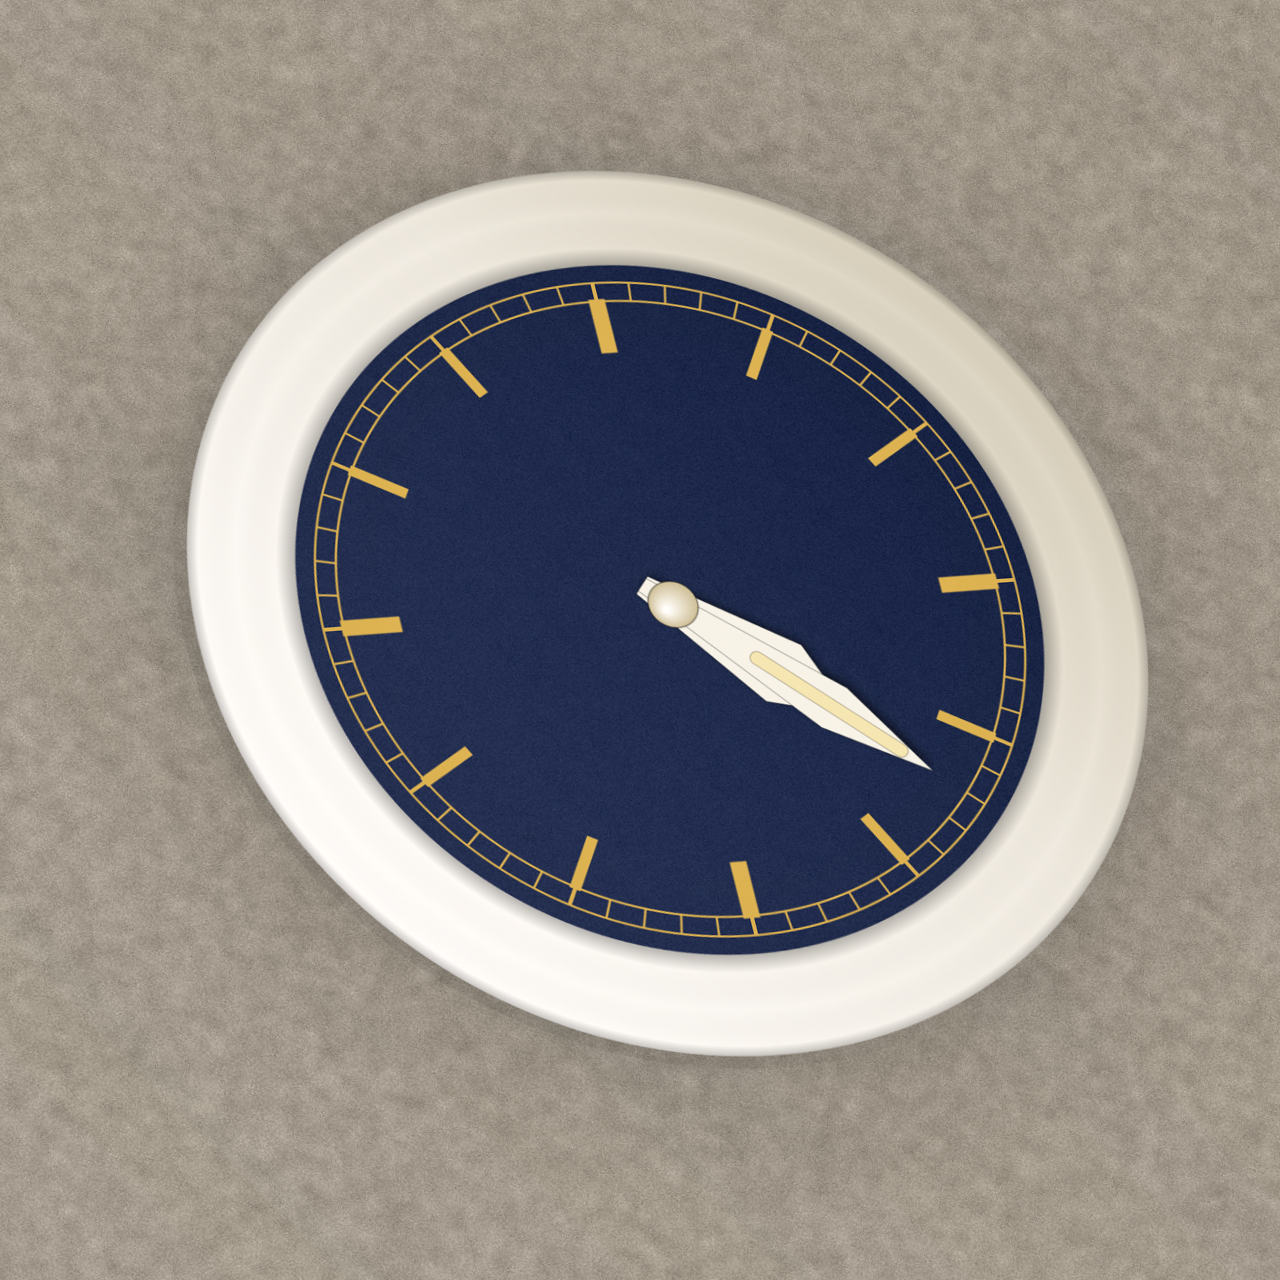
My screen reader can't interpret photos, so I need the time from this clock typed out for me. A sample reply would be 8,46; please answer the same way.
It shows 4,22
